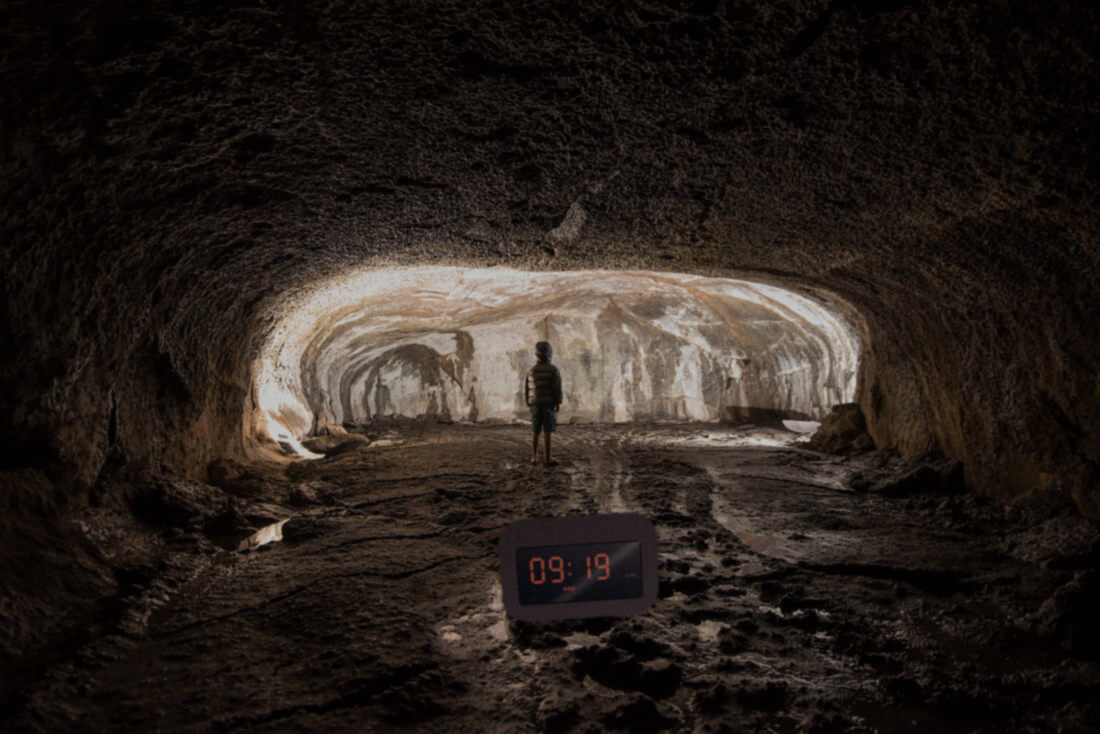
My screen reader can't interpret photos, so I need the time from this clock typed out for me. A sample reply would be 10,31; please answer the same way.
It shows 9,19
